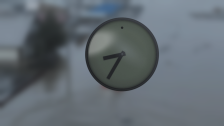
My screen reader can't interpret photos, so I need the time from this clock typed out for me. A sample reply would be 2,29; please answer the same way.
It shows 8,35
